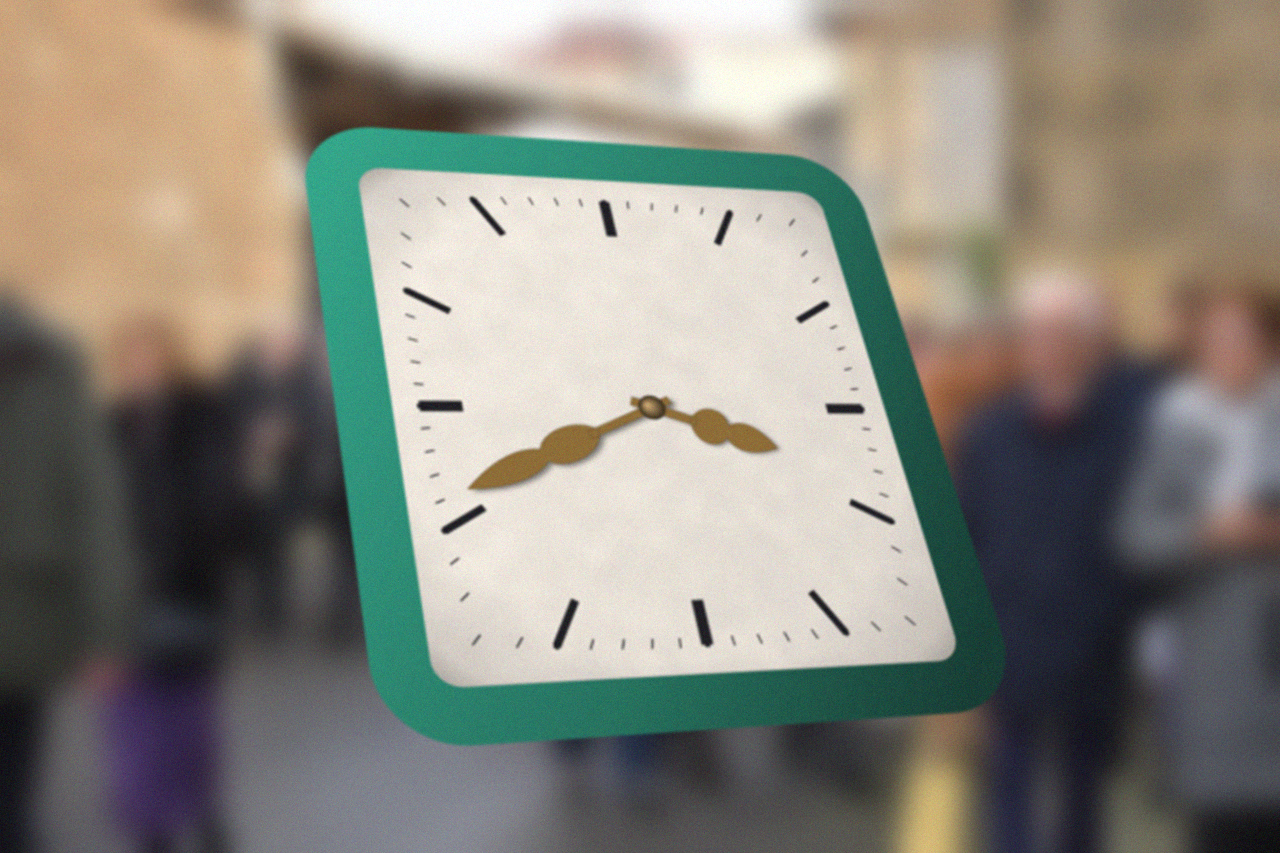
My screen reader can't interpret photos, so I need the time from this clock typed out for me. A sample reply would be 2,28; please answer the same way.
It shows 3,41
